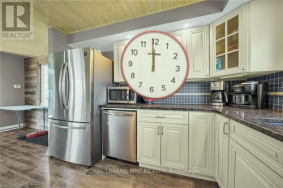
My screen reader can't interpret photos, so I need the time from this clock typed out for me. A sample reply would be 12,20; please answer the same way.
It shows 11,59
